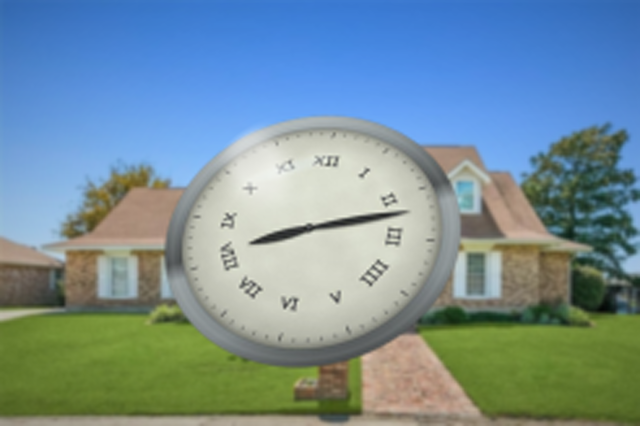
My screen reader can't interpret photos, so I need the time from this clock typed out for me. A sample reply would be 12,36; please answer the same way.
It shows 8,12
